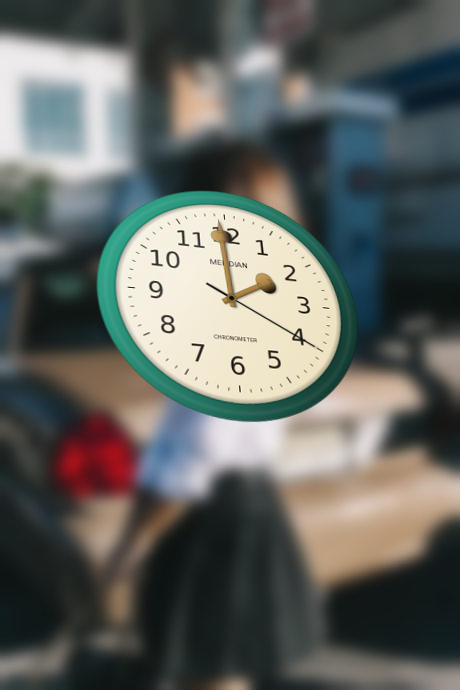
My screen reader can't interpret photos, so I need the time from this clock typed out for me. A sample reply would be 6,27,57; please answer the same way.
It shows 1,59,20
